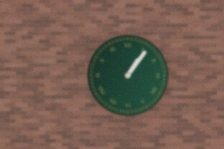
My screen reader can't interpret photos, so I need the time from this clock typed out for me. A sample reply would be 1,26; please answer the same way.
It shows 1,06
